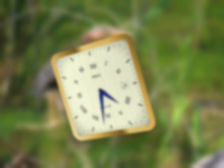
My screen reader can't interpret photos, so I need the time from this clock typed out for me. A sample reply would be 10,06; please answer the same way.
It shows 4,32
